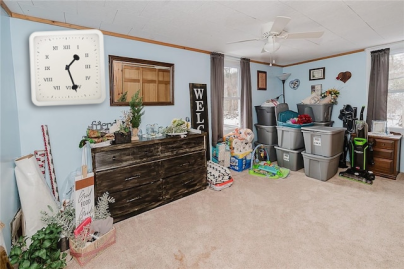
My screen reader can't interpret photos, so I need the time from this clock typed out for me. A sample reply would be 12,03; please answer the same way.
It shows 1,27
